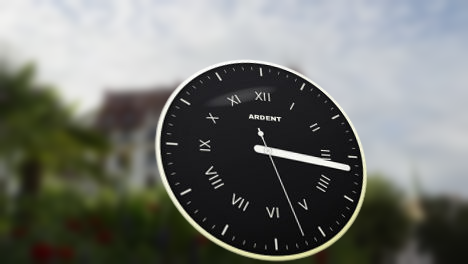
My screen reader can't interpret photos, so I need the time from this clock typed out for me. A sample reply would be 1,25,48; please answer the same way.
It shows 3,16,27
